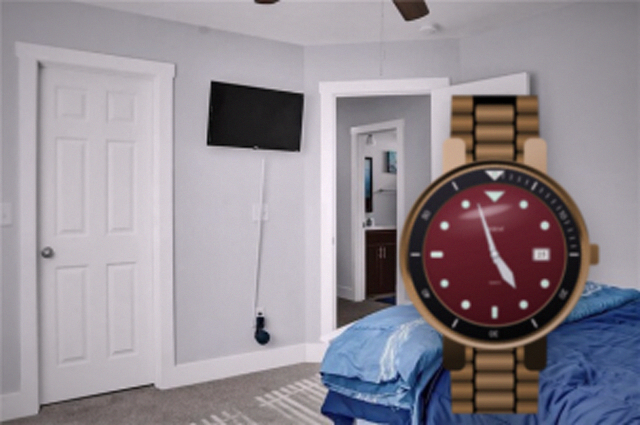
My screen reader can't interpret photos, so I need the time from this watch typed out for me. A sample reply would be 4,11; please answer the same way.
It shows 4,57
